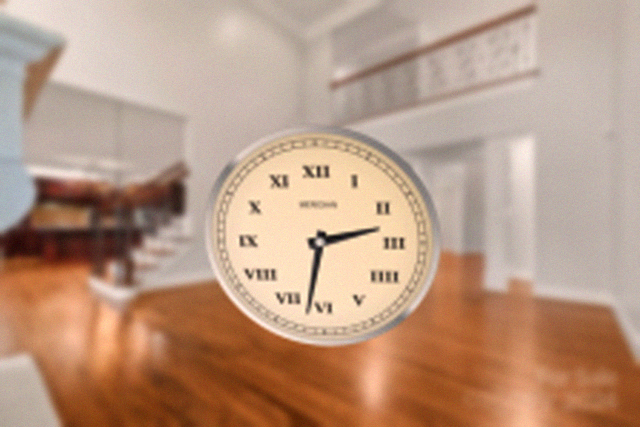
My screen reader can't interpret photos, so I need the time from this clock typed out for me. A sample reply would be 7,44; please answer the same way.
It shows 2,32
